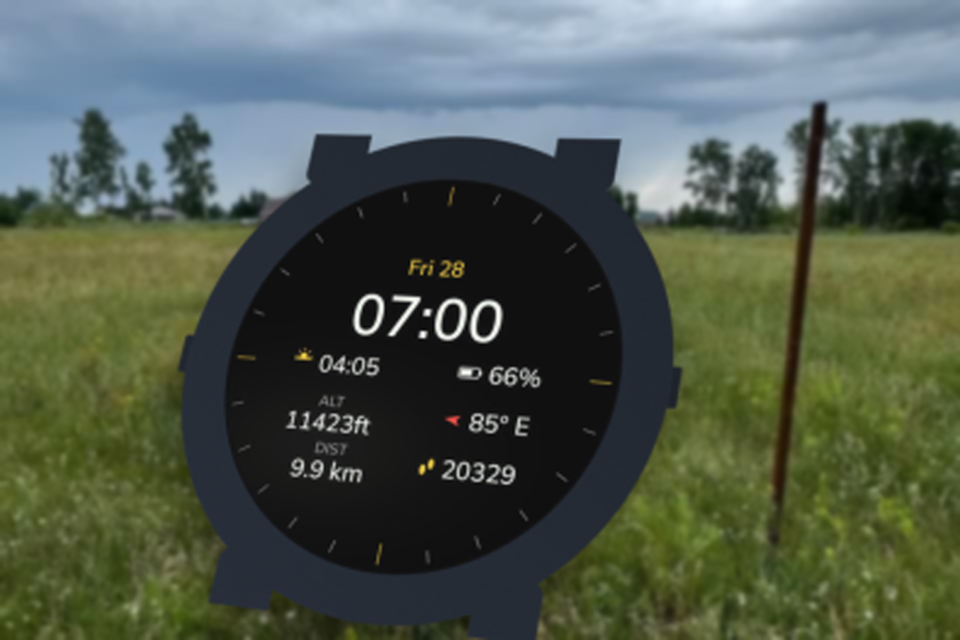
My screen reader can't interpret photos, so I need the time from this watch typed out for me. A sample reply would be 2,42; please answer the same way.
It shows 7,00
